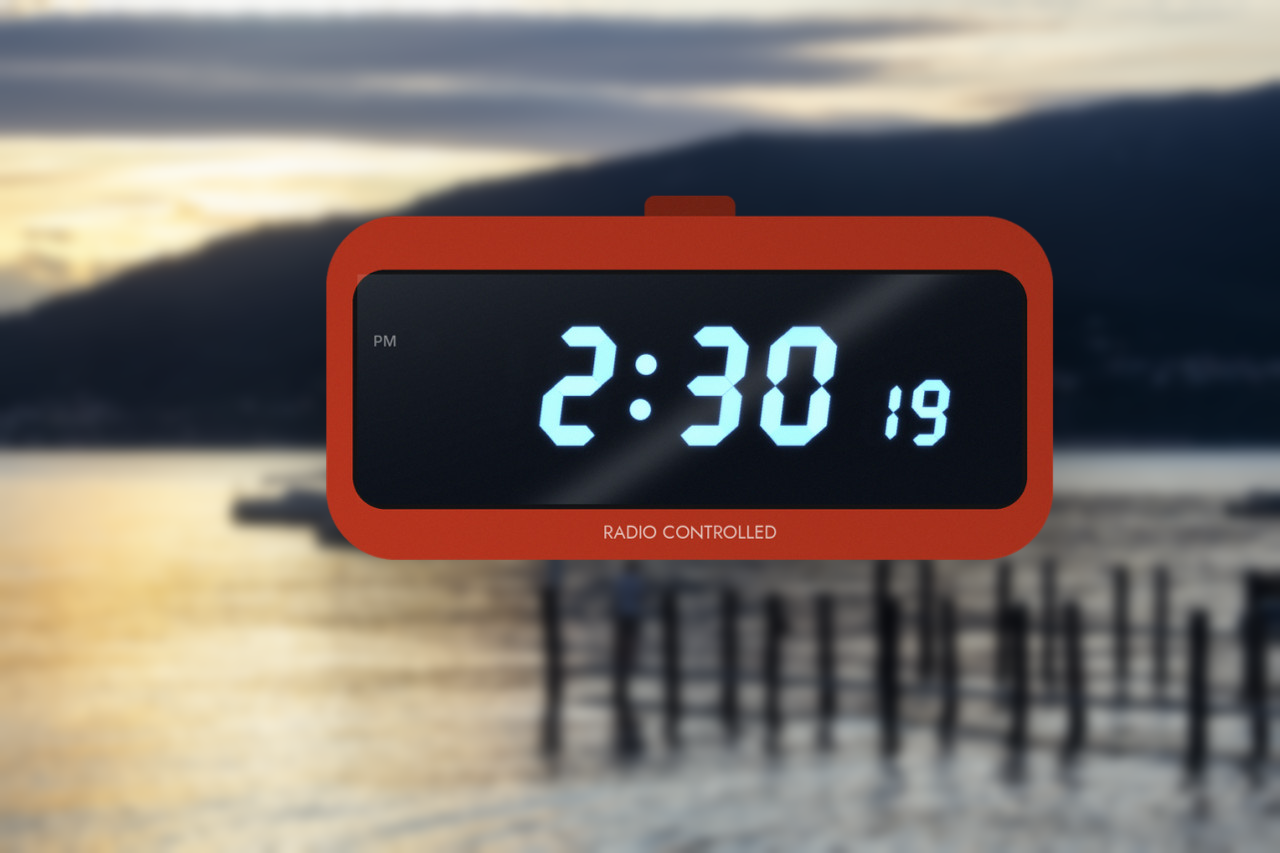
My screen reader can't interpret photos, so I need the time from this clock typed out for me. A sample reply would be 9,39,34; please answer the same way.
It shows 2,30,19
